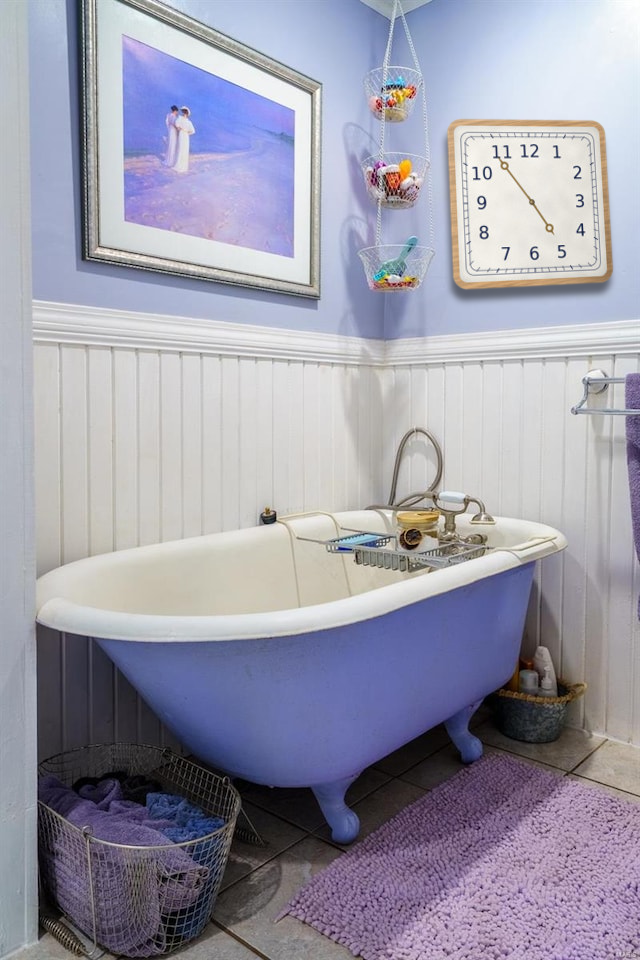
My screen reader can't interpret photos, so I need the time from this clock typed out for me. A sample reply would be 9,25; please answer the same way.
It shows 4,54
